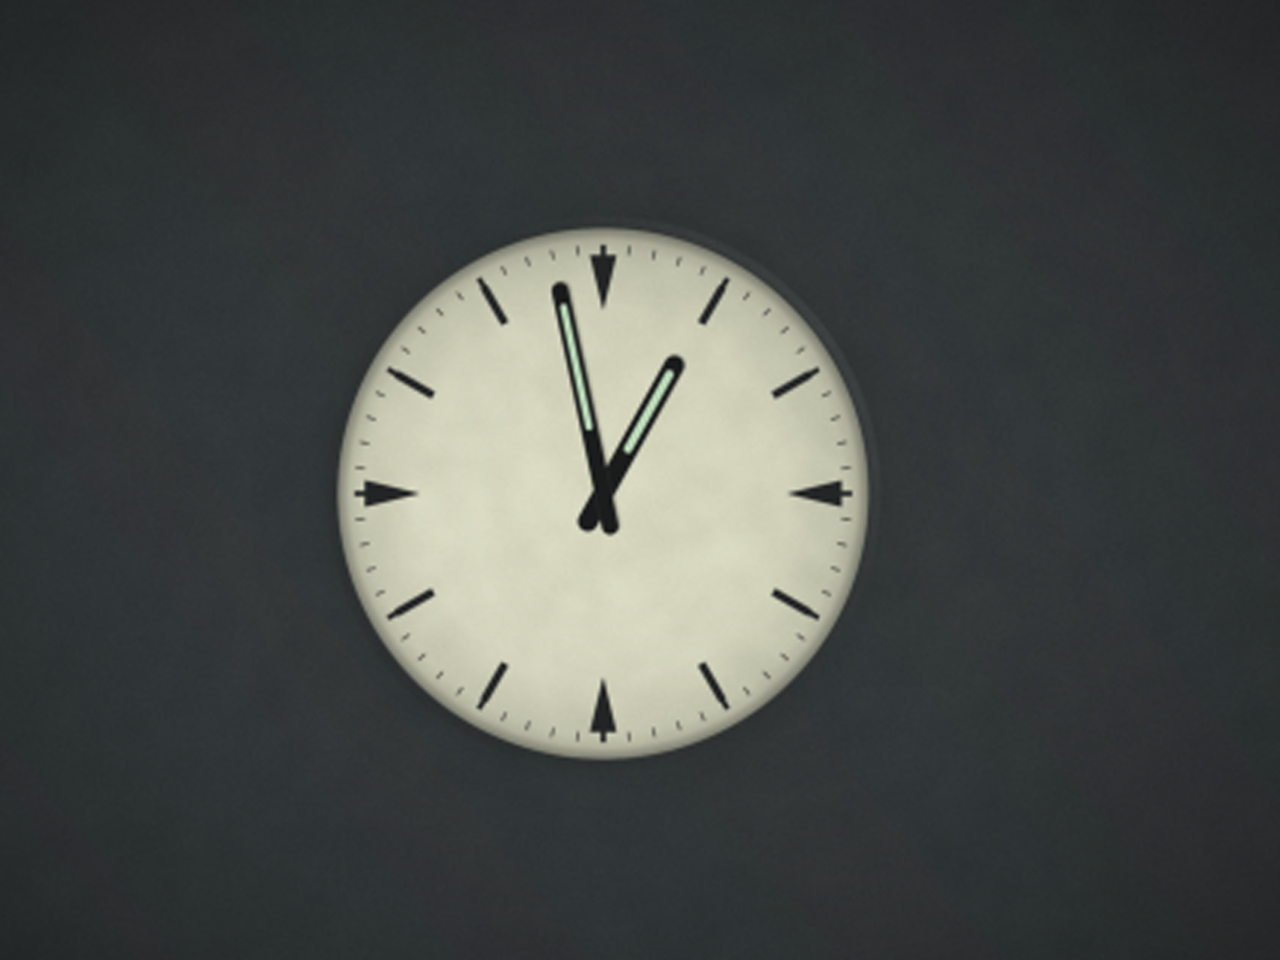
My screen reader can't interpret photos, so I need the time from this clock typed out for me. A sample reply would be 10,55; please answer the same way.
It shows 12,58
